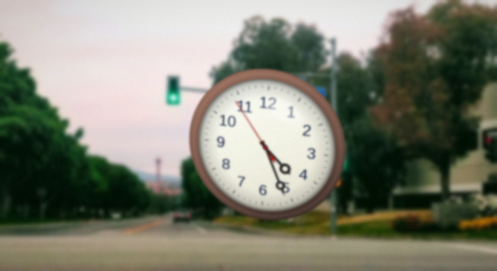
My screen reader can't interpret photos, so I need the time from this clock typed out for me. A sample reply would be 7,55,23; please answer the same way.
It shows 4,25,54
